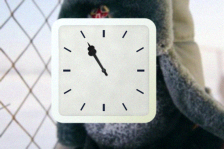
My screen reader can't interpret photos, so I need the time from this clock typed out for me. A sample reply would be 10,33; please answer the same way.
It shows 10,55
